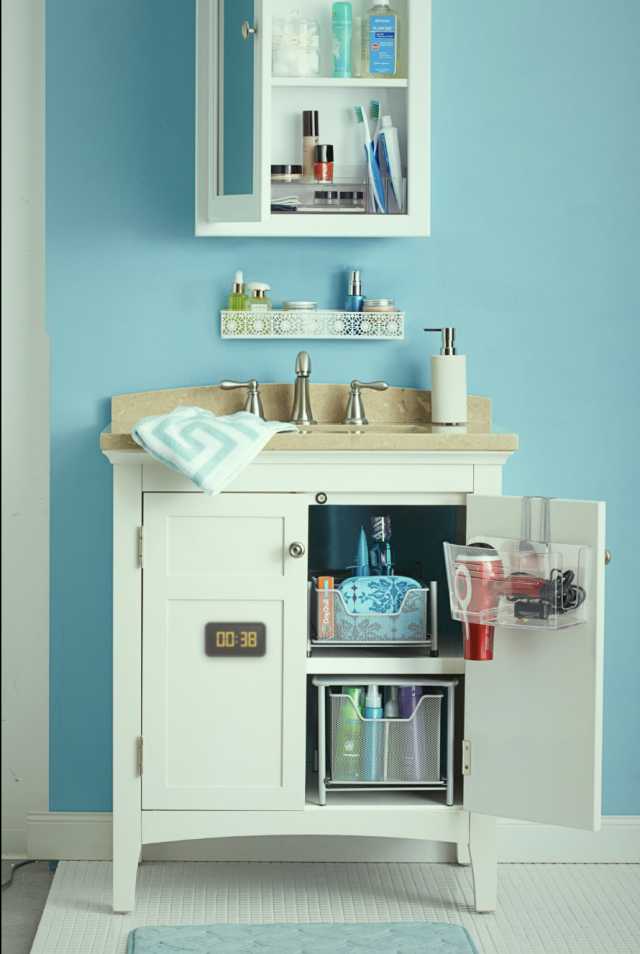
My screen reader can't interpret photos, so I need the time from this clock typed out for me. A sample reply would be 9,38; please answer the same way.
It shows 0,38
